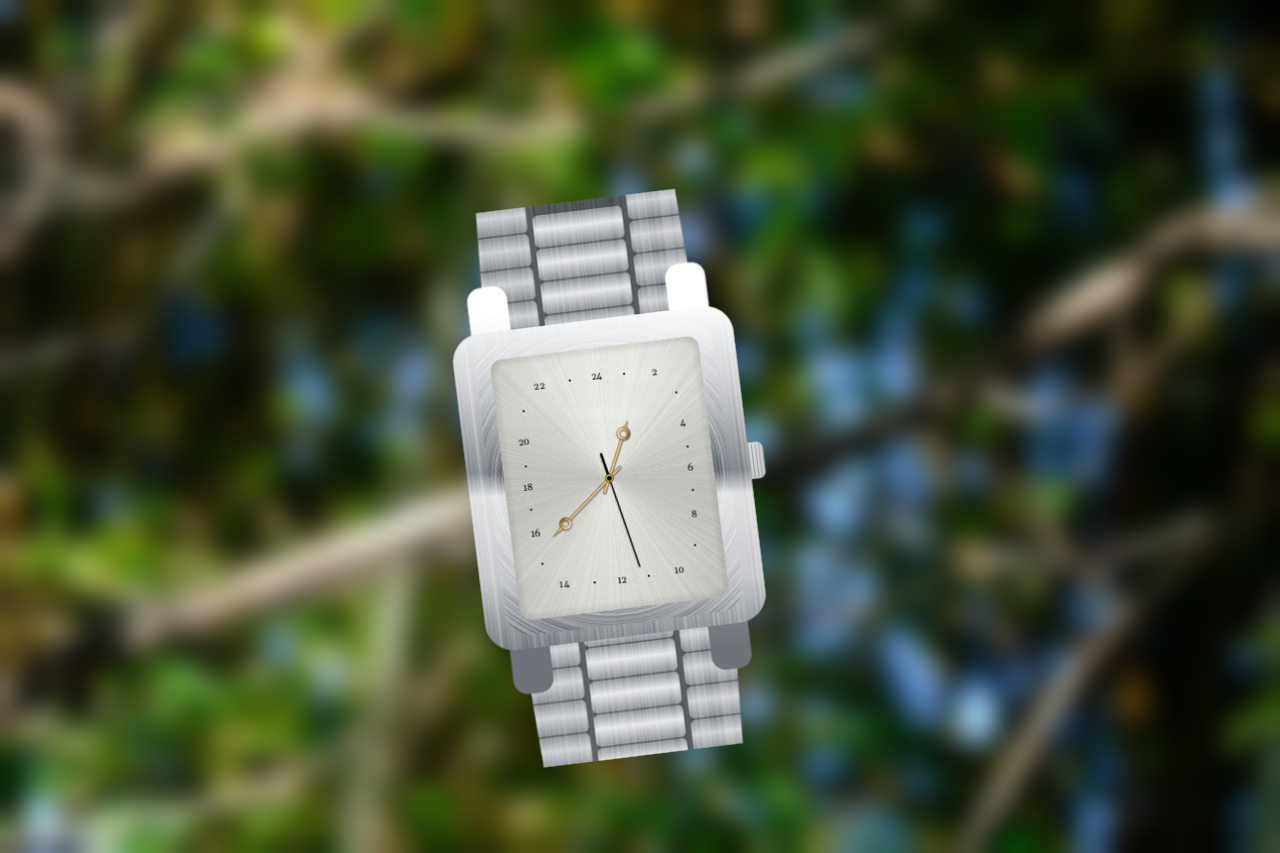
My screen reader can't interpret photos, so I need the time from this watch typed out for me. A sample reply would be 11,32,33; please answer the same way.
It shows 1,38,28
